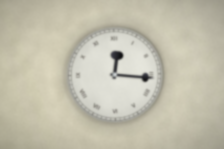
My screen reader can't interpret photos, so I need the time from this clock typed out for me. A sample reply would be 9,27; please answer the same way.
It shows 12,16
